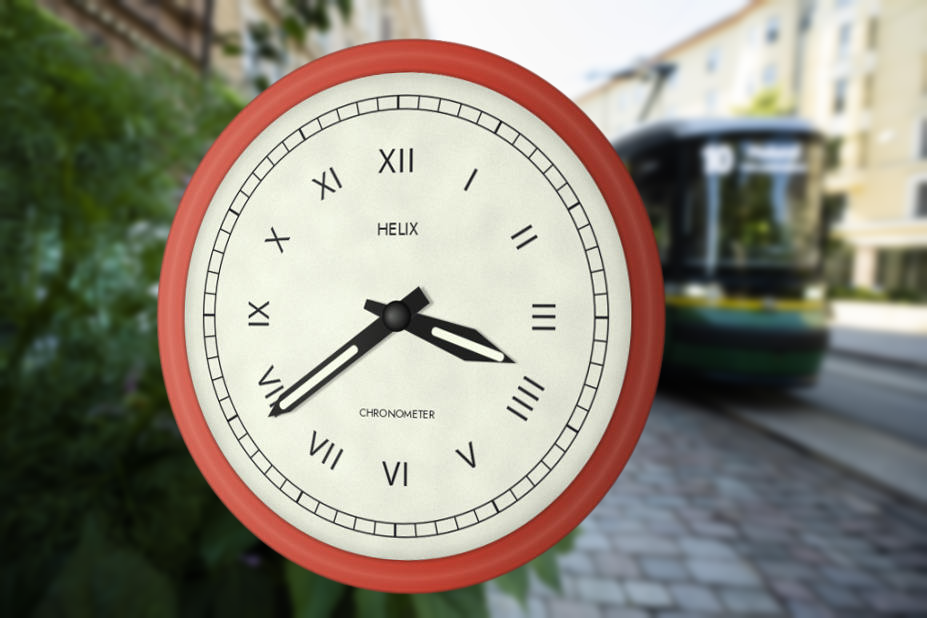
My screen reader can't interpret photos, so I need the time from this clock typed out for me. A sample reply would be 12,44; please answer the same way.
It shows 3,39
